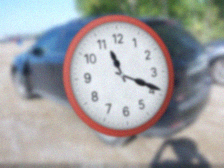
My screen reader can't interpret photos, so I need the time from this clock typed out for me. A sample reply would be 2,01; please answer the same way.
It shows 11,19
